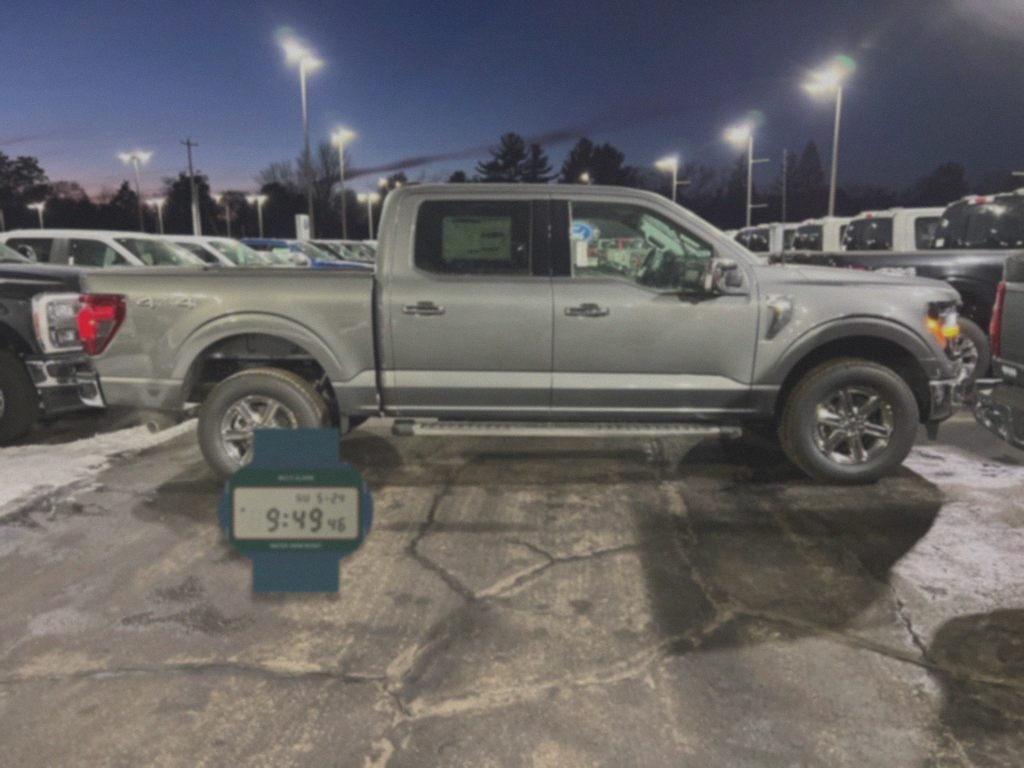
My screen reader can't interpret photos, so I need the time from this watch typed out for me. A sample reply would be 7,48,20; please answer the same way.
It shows 9,49,46
